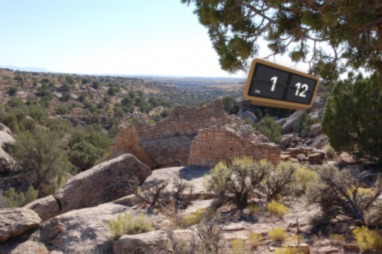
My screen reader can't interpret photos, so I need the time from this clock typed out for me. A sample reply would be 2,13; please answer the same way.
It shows 1,12
